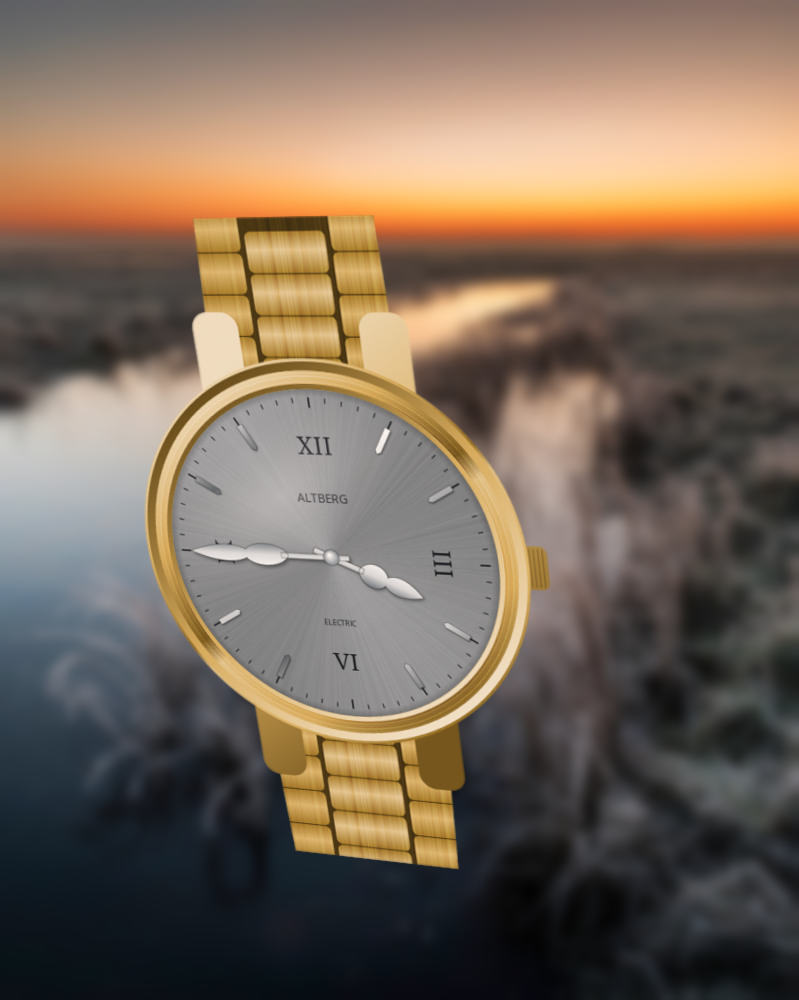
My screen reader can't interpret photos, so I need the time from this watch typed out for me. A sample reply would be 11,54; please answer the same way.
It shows 3,45
